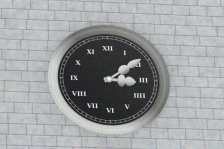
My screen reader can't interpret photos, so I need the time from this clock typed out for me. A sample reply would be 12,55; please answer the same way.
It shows 3,09
